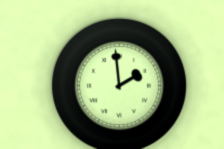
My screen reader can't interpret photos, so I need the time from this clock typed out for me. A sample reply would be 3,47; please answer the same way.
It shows 1,59
